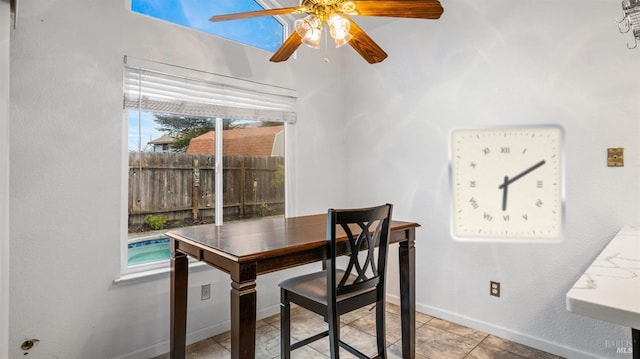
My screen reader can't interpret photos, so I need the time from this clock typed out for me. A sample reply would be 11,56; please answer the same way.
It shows 6,10
